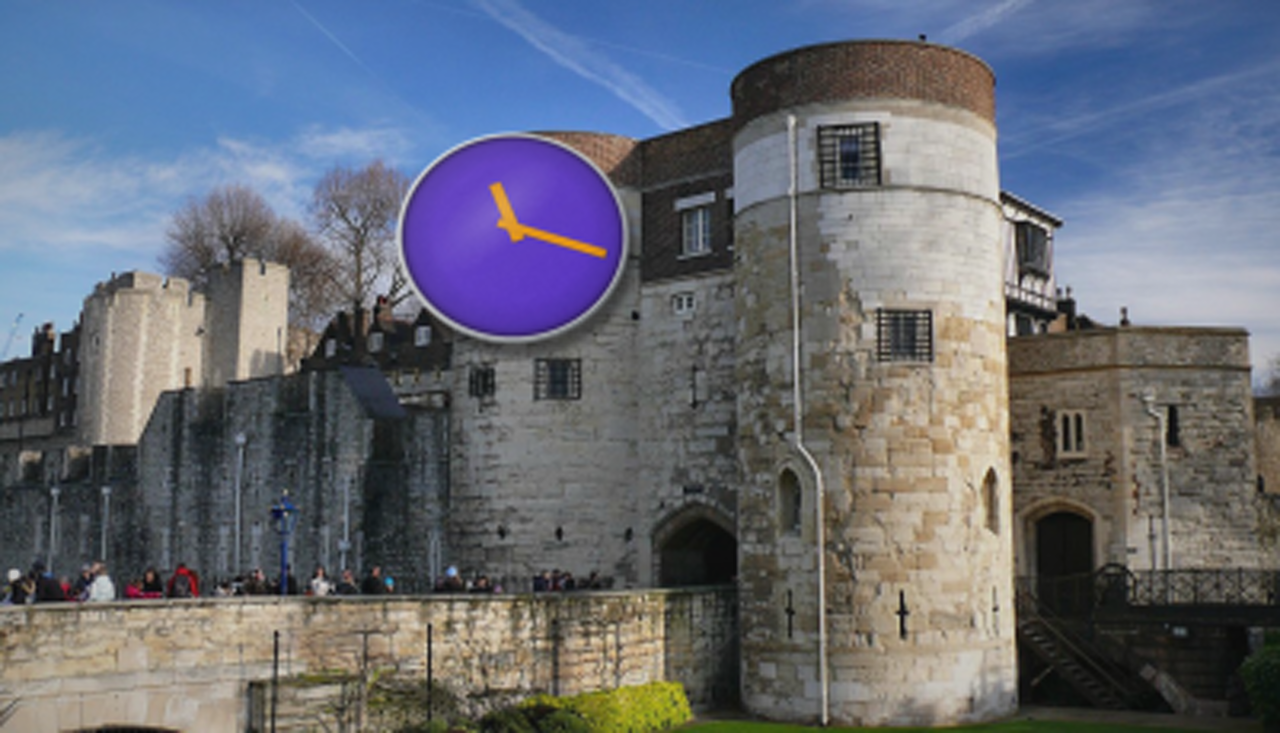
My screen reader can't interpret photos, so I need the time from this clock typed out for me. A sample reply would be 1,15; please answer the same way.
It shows 11,18
